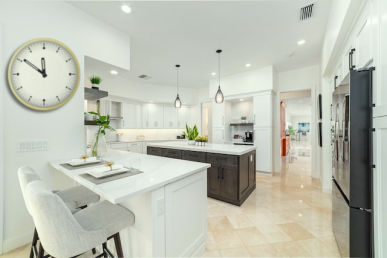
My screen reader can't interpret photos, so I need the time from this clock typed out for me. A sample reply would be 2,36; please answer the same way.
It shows 11,51
